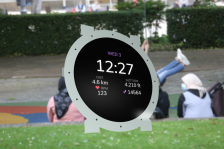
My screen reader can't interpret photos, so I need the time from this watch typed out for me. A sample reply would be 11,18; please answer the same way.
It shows 12,27
